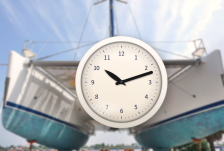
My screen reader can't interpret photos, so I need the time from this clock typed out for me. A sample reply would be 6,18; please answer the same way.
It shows 10,12
